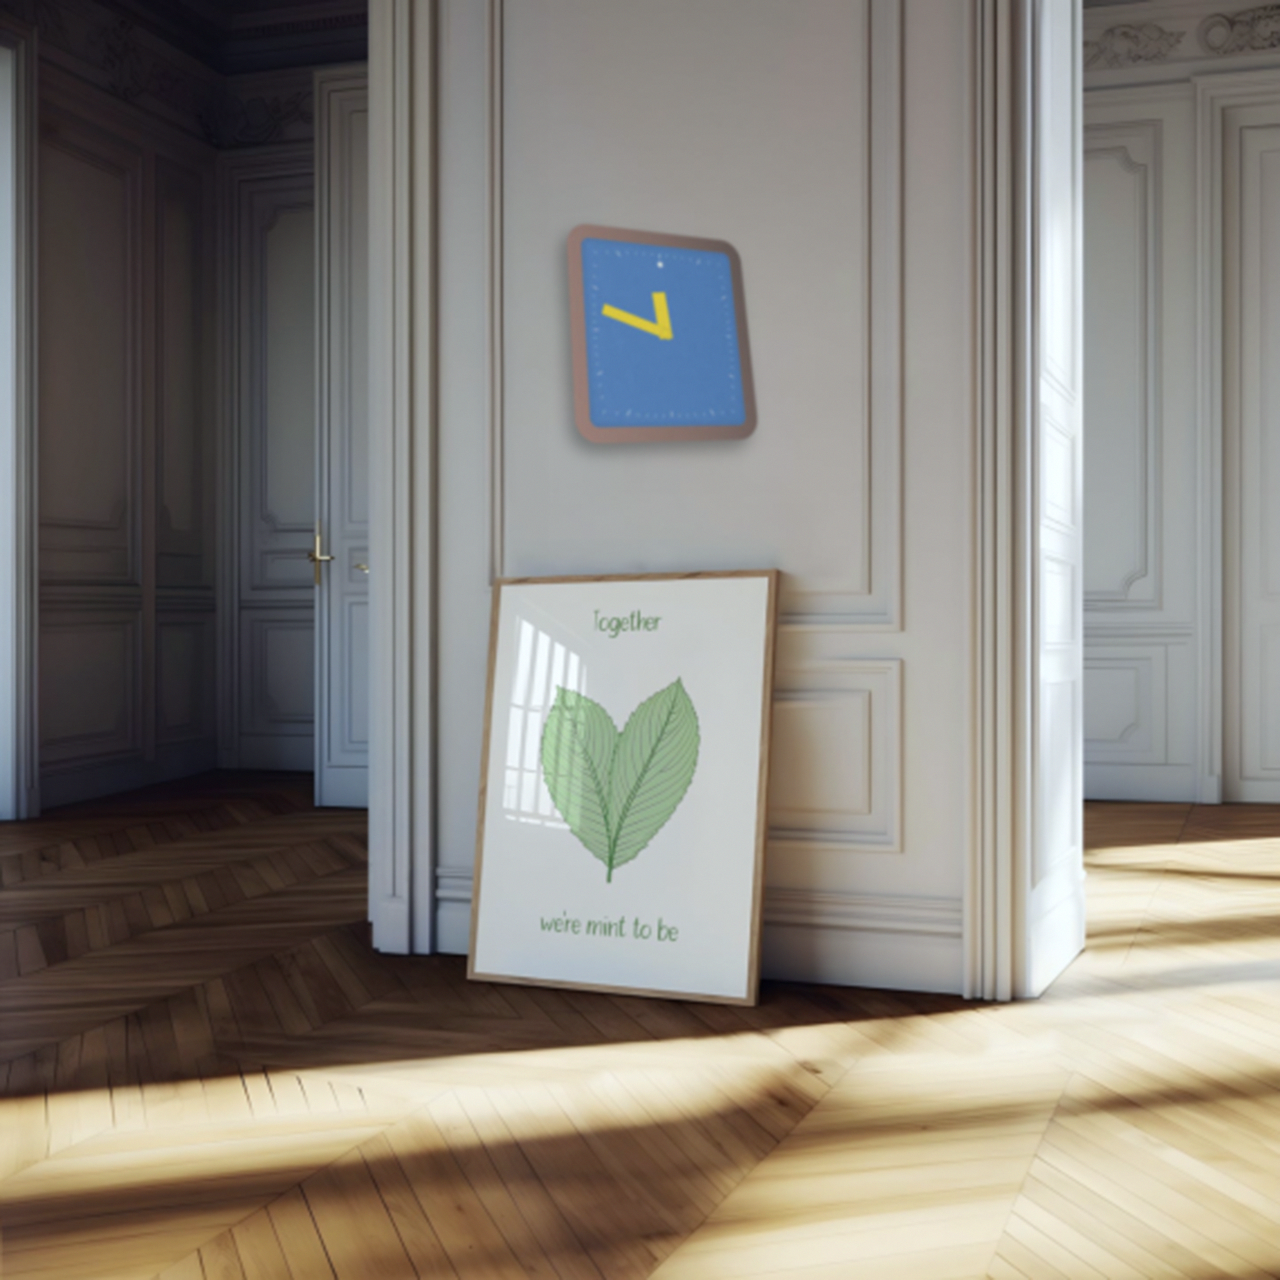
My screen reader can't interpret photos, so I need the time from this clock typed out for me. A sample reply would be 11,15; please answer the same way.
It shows 11,48
